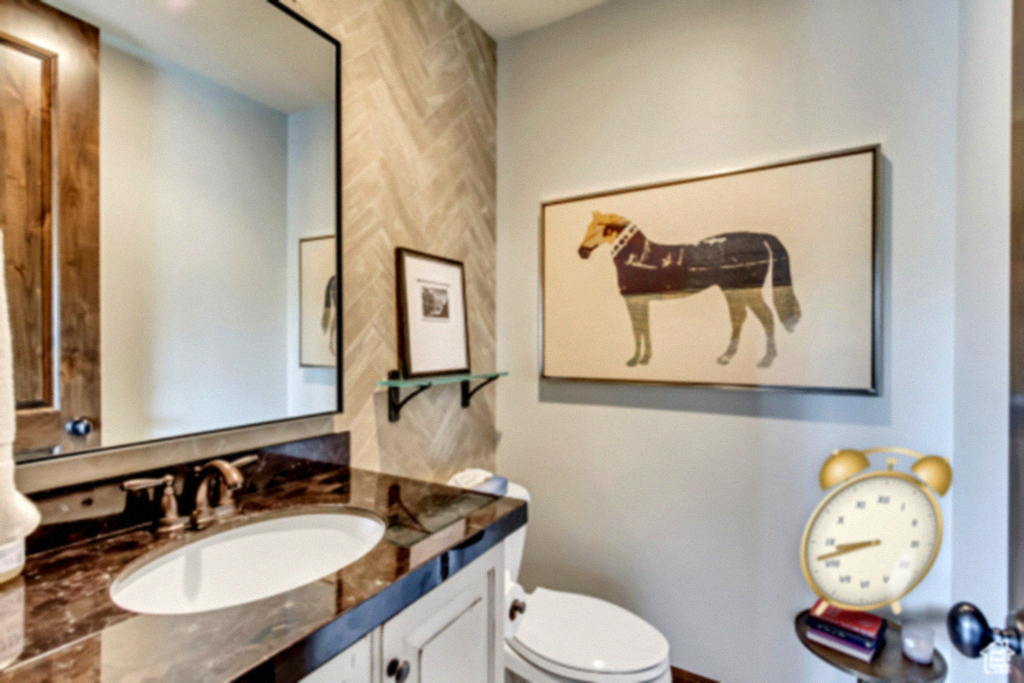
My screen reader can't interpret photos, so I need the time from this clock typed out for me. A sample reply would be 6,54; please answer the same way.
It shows 8,42
